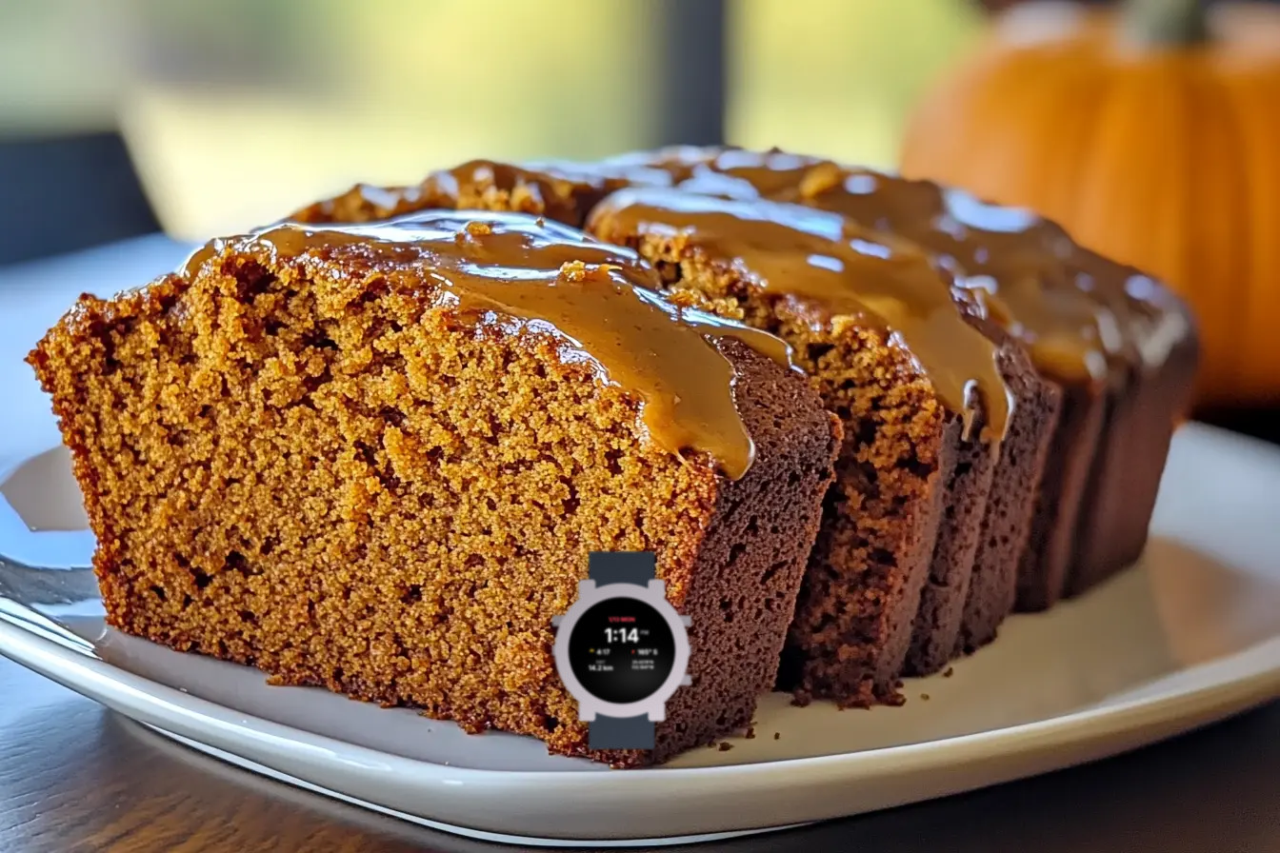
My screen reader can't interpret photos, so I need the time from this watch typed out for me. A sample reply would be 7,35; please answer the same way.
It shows 1,14
